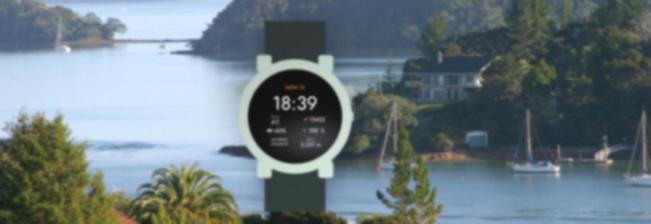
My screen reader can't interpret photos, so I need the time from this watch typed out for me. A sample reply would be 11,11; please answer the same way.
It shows 18,39
